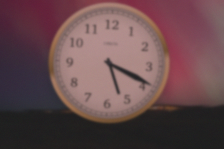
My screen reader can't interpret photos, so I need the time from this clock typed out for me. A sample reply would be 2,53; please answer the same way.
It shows 5,19
